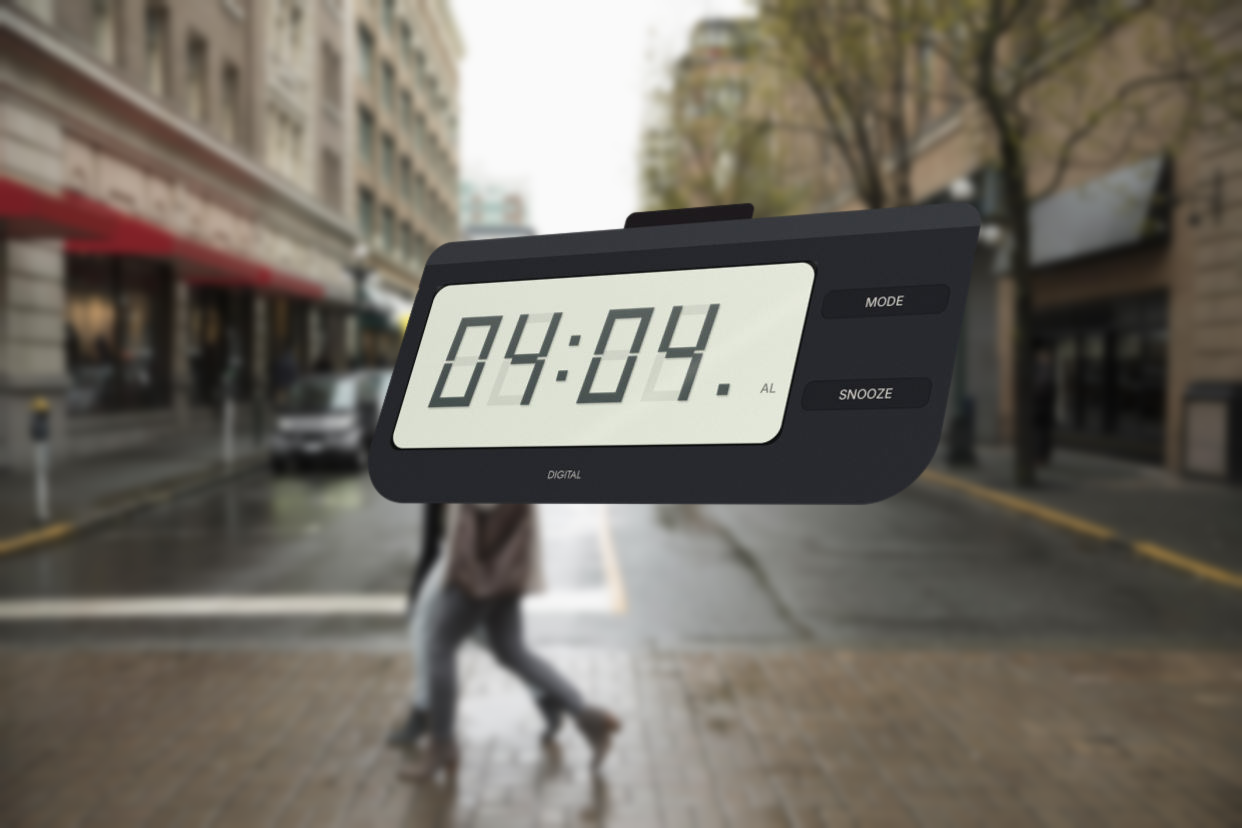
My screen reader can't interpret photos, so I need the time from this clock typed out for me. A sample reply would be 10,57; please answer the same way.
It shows 4,04
